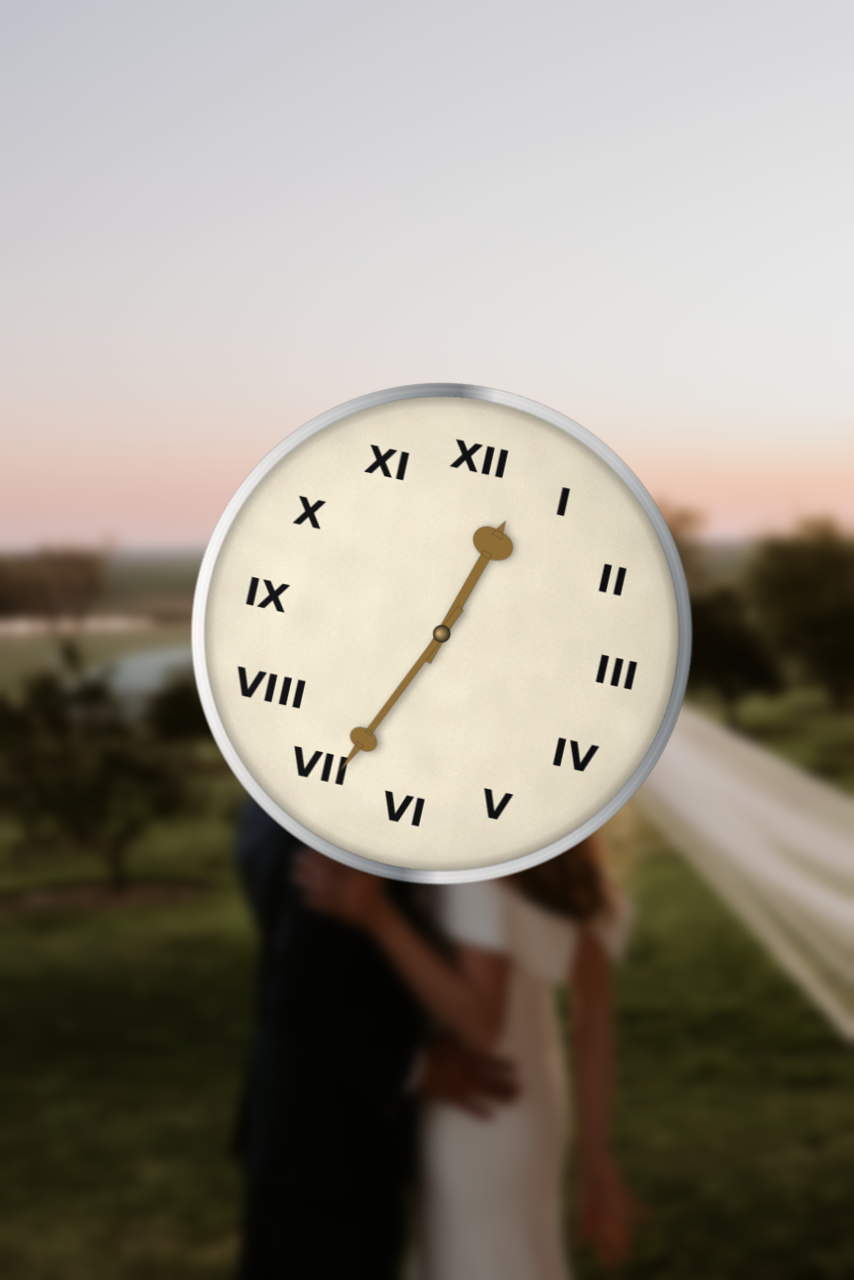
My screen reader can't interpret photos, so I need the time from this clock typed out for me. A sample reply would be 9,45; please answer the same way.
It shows 12,34
